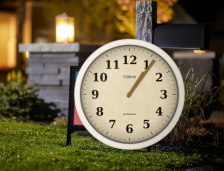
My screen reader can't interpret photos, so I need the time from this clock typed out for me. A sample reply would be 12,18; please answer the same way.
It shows 1,06
